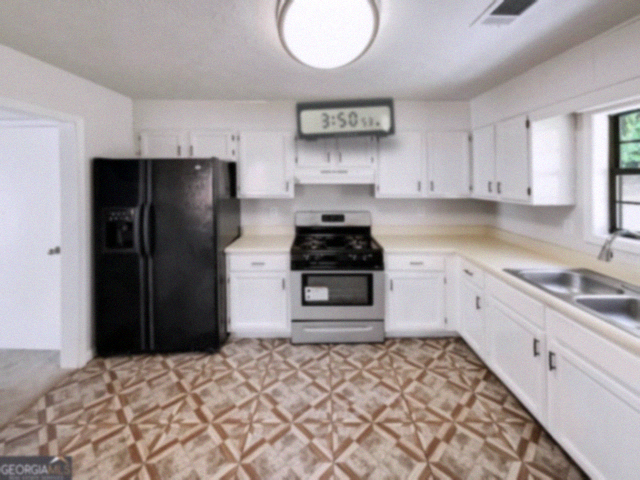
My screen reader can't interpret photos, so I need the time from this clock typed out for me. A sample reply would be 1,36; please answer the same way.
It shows 3,50
